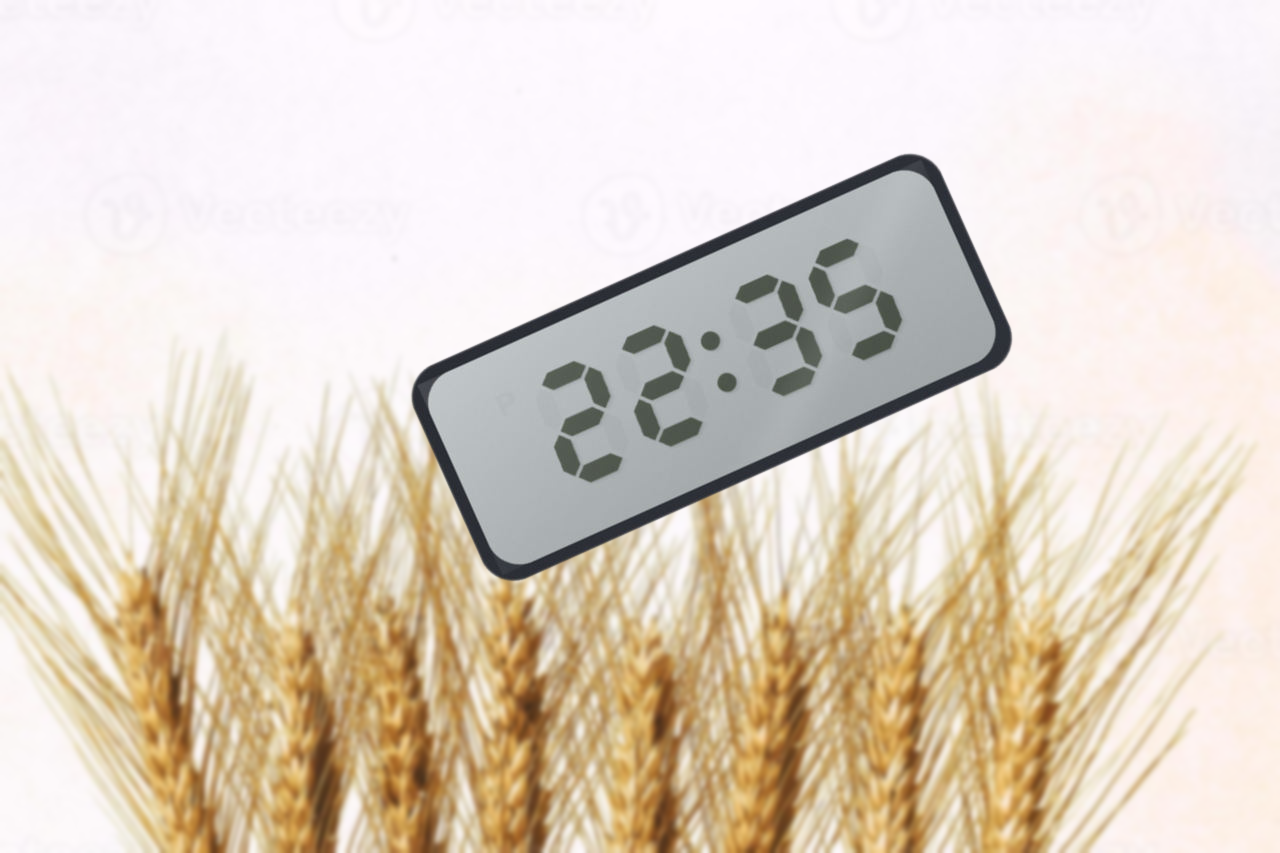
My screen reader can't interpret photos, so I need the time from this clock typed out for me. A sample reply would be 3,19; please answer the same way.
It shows 22,35
